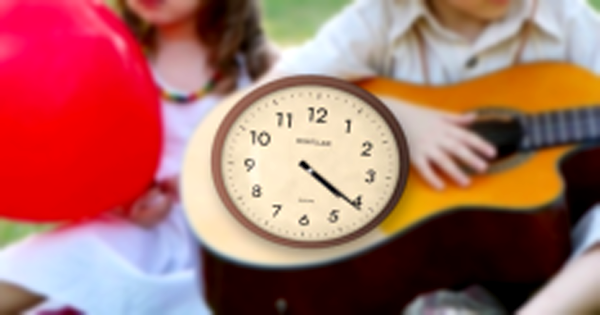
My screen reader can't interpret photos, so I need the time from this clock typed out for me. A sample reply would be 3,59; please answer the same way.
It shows 4,21
